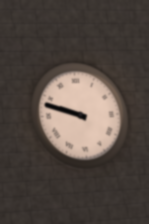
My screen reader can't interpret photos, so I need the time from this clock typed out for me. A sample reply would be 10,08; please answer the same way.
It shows 9,48
